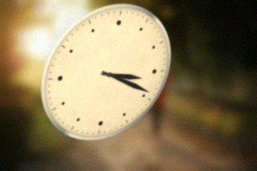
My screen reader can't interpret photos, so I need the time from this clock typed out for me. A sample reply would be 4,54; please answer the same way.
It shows 3,19
